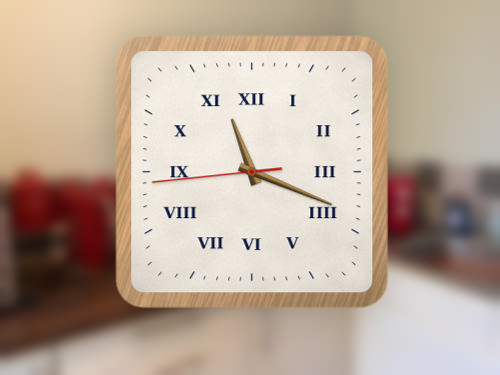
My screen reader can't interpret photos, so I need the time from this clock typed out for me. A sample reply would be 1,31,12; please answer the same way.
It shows 11,18,44
